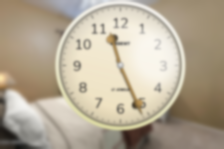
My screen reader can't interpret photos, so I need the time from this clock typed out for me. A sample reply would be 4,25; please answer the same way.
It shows 11,26
